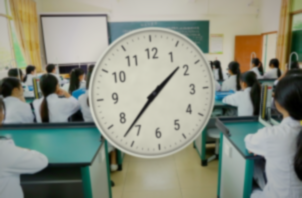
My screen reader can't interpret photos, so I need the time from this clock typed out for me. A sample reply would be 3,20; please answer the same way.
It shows 1,37
